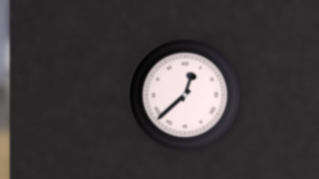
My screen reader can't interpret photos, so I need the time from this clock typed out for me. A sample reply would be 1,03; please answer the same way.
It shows 12,38
